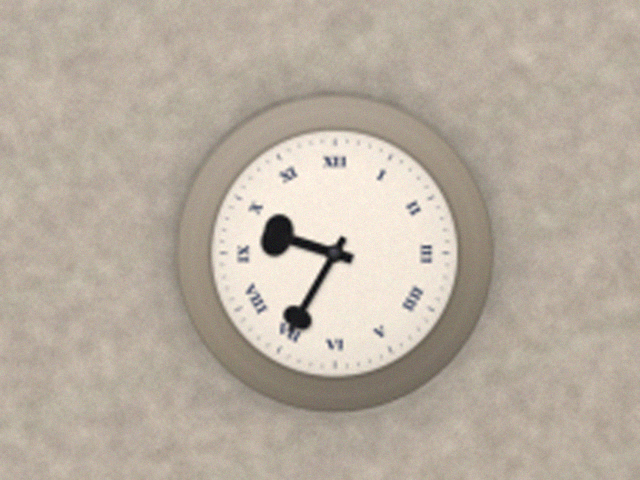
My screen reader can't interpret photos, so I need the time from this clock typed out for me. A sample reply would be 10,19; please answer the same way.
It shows 9,35
